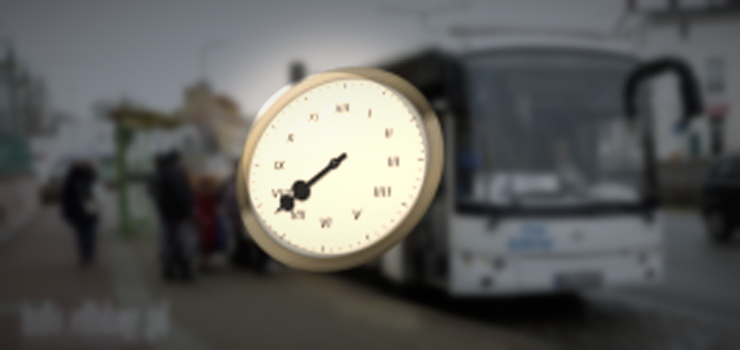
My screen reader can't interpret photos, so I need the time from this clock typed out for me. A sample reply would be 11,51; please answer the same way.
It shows 7,38
